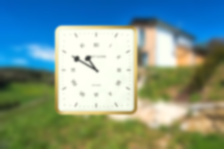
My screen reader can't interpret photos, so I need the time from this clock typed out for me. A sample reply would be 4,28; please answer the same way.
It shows 10,50
